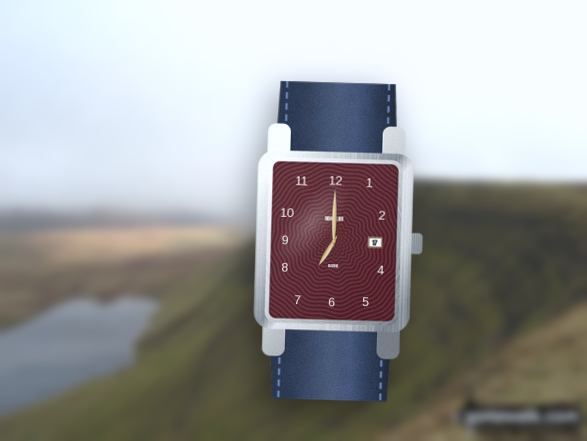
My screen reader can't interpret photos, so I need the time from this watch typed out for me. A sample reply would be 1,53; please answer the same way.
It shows 7,00
